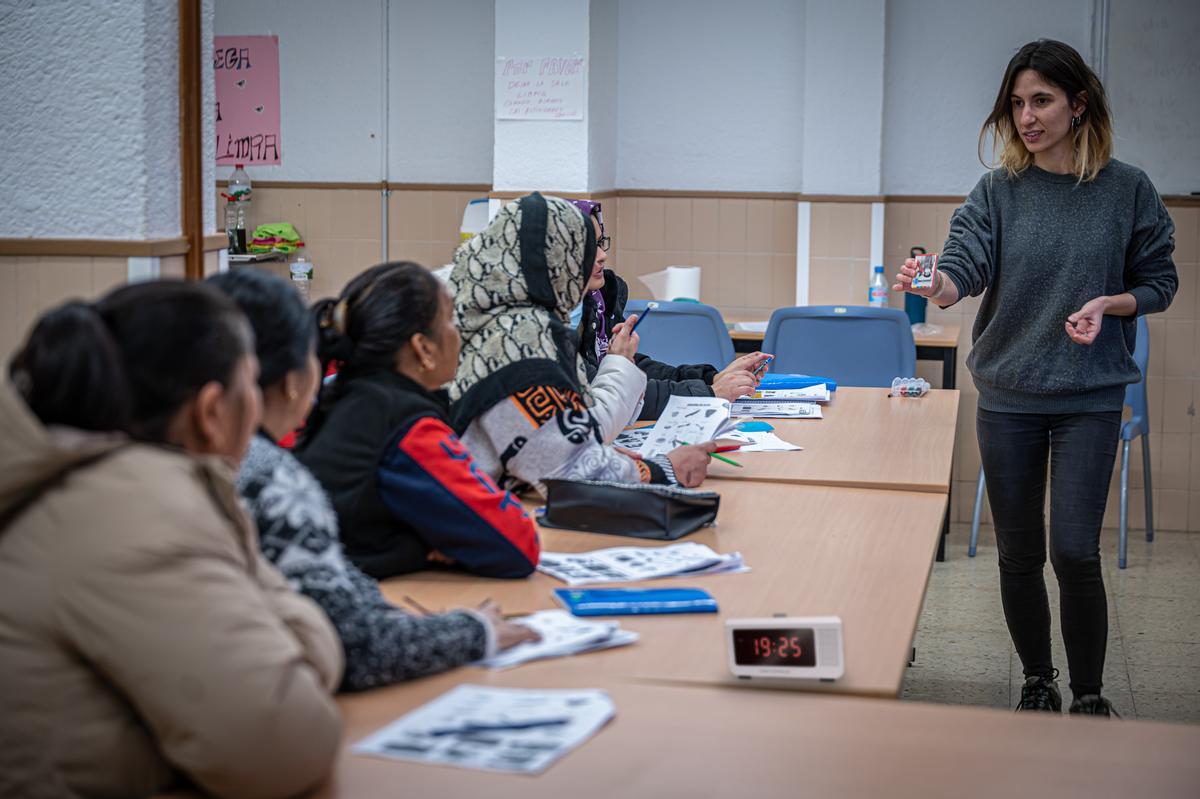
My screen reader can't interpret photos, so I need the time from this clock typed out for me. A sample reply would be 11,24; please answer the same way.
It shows 19,25
